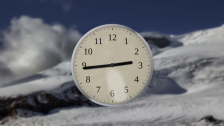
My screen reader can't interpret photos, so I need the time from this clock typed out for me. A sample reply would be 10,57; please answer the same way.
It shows 2,44
